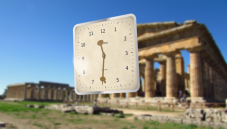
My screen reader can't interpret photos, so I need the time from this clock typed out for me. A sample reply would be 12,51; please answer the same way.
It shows 11,31
